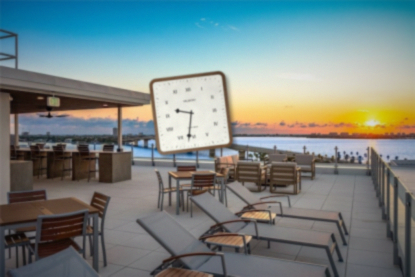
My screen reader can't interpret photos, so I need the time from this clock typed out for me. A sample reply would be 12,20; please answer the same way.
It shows 9,32
